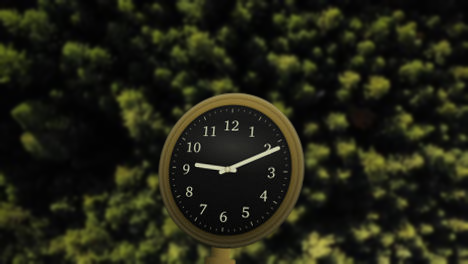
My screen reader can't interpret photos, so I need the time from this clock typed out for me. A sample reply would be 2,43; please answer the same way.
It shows 9,11
